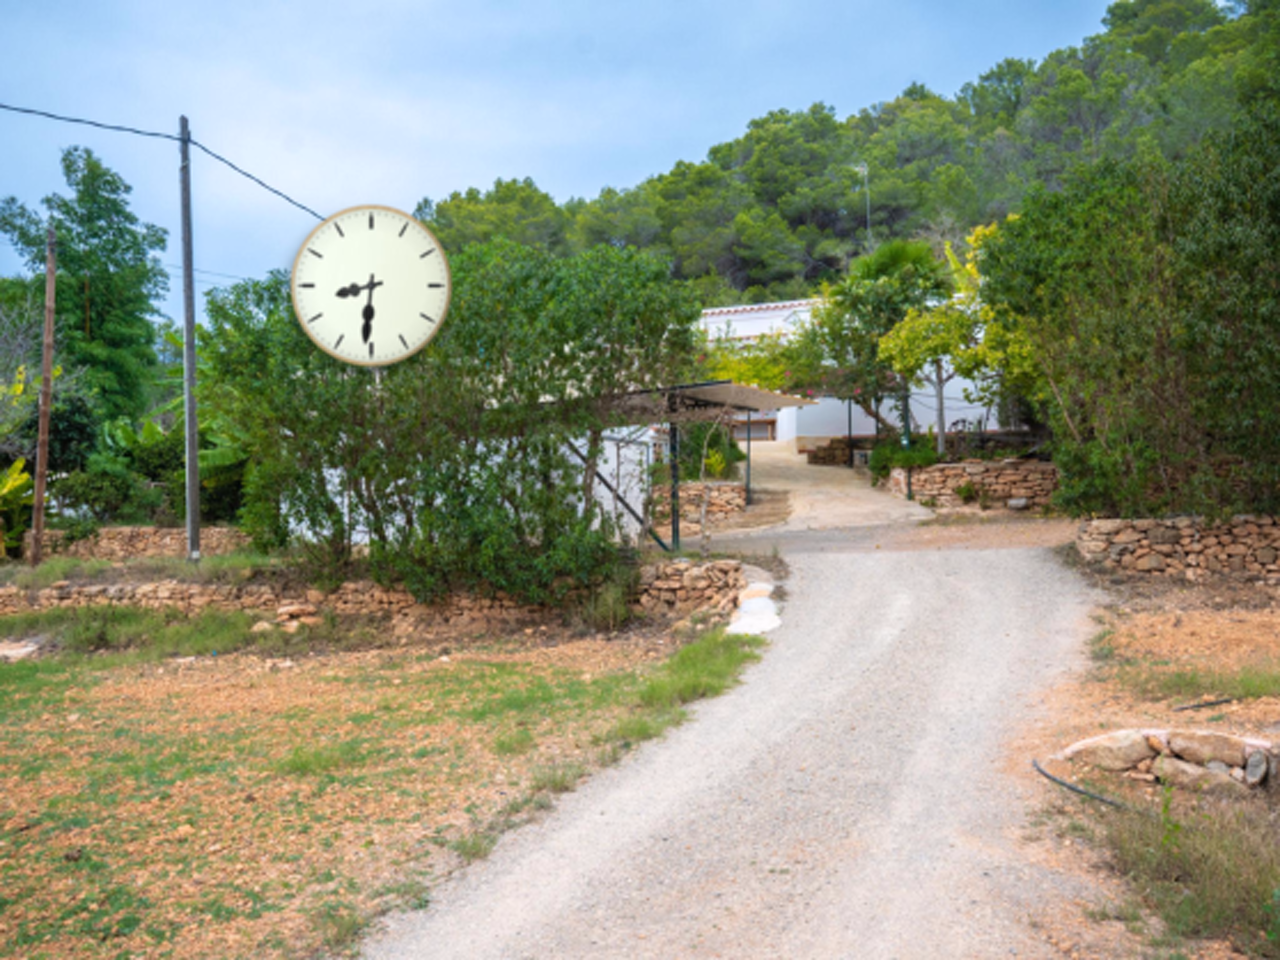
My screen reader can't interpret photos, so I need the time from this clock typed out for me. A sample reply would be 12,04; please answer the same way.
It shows 8,31
